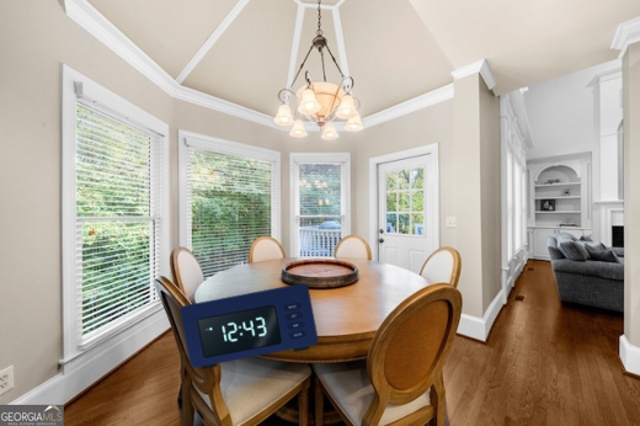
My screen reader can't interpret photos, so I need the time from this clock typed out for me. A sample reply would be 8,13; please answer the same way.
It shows 12,43
